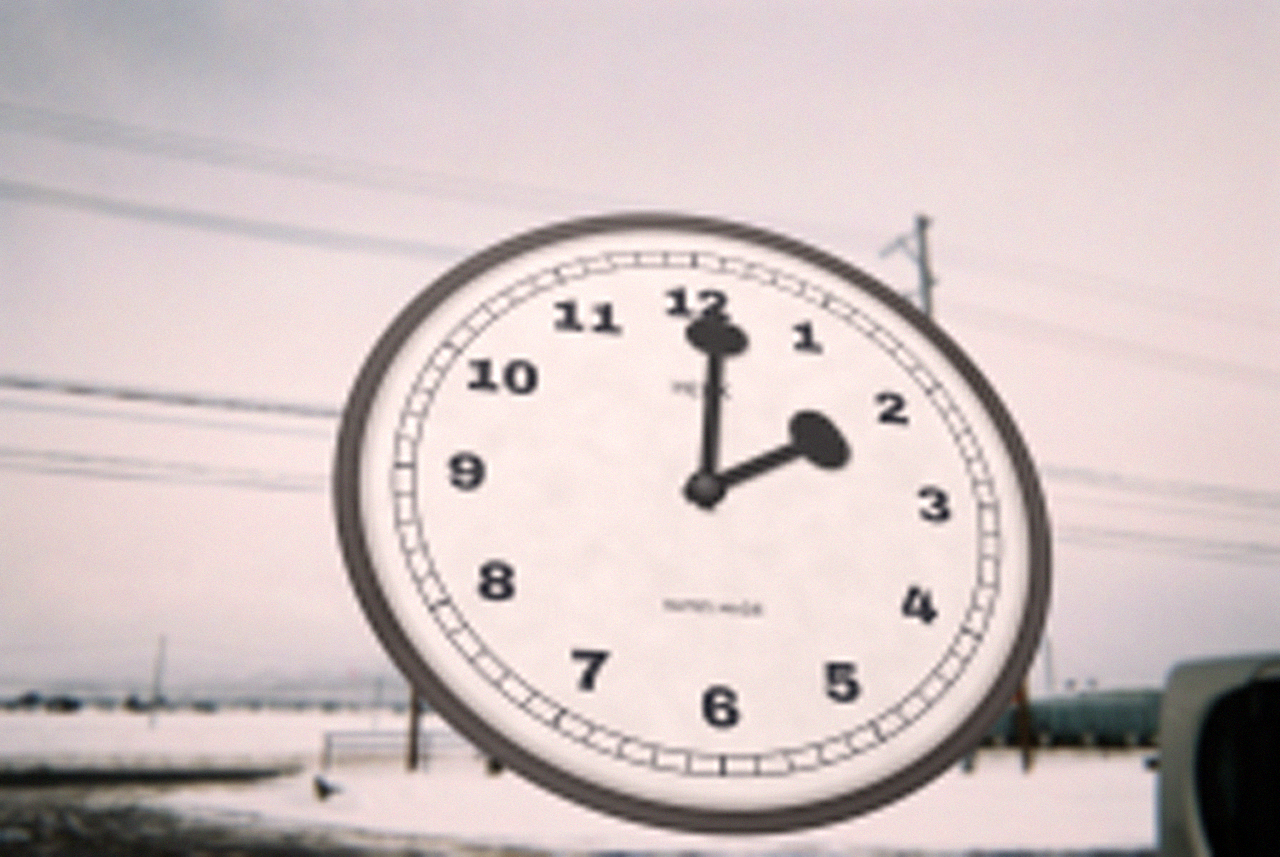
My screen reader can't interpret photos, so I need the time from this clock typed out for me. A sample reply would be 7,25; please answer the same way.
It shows 2,01
